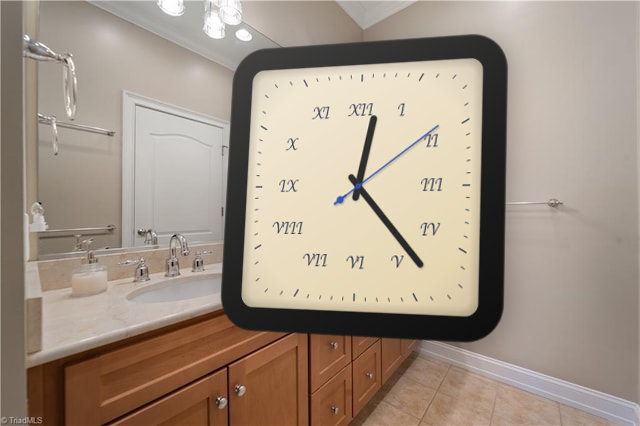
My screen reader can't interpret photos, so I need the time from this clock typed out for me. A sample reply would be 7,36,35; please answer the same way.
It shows 12,23,09
